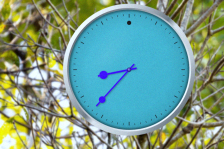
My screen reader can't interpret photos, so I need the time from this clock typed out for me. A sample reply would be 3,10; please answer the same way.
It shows 8,37
